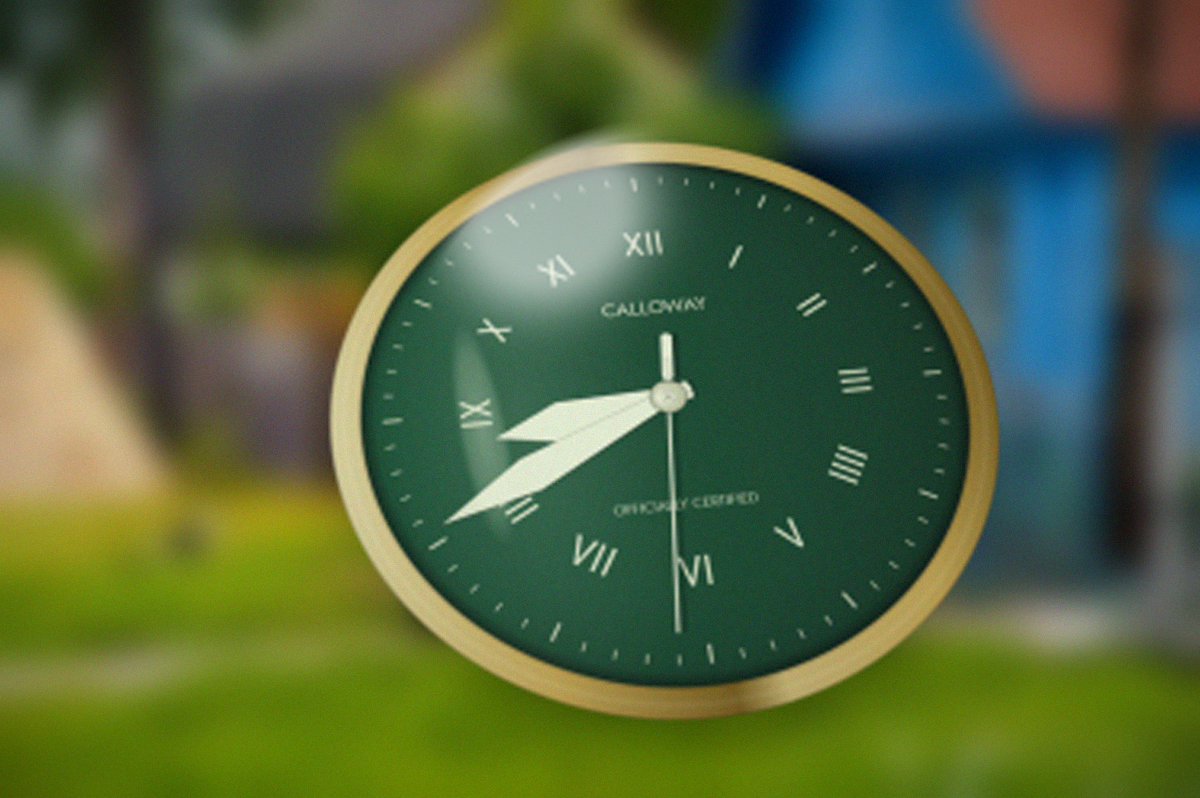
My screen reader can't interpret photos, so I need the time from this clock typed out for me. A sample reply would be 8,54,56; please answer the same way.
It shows 8,40,31
